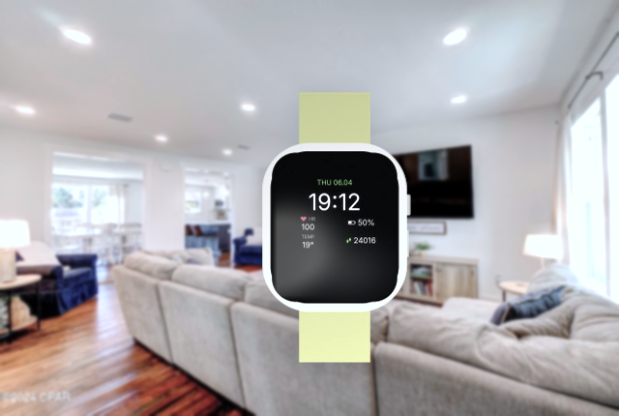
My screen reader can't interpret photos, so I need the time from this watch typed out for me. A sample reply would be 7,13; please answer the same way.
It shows 19,12
